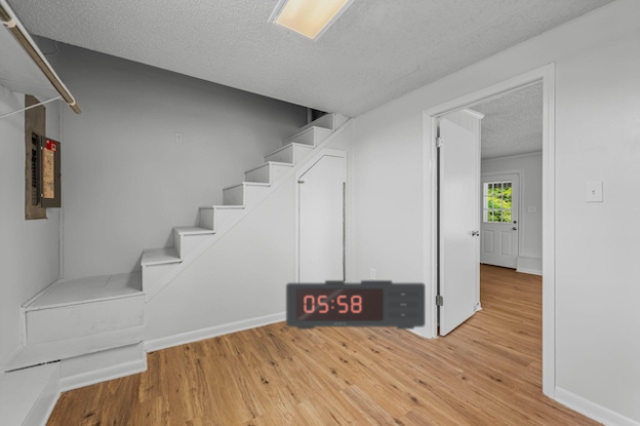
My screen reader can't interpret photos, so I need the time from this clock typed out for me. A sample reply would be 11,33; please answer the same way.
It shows 5,58
